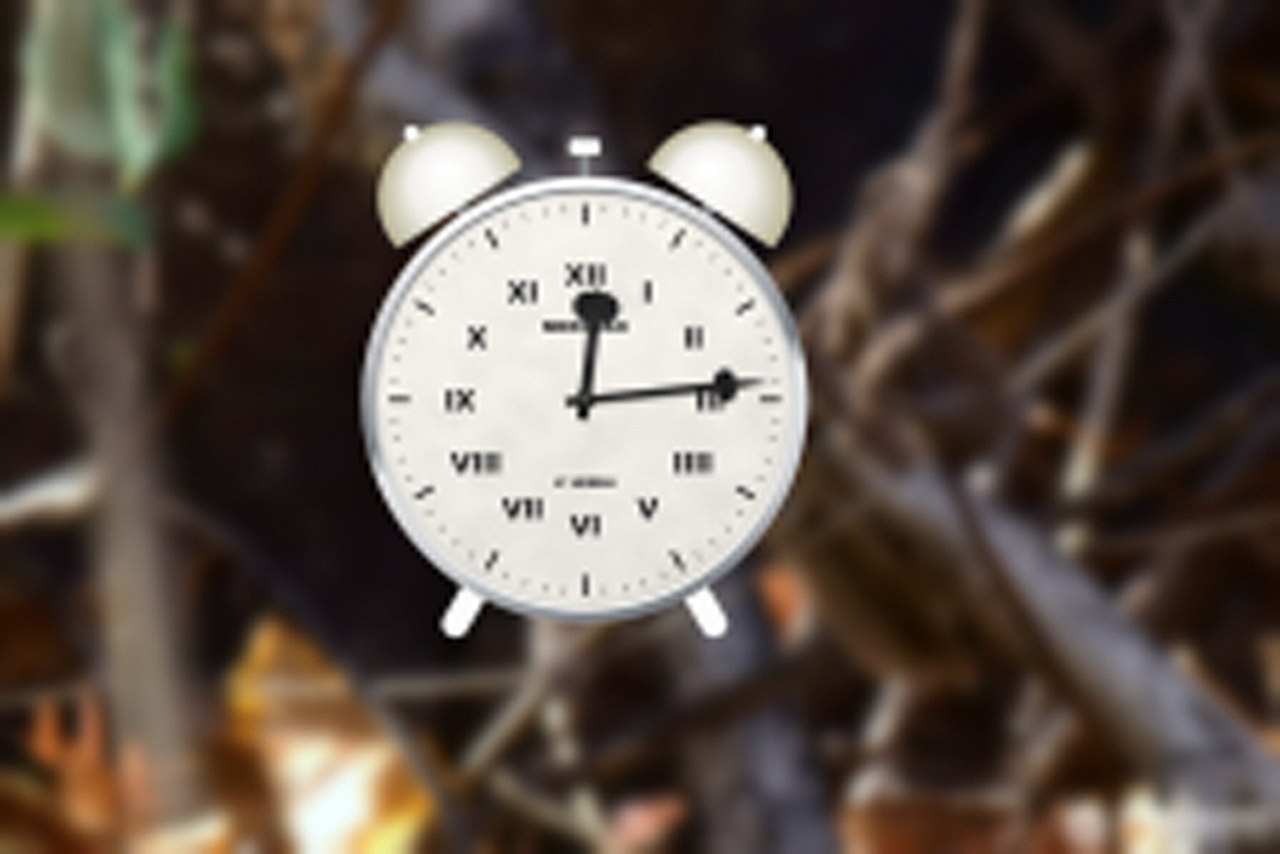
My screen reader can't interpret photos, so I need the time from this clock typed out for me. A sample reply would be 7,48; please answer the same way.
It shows 12,14
